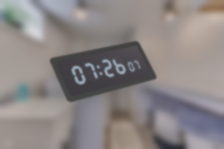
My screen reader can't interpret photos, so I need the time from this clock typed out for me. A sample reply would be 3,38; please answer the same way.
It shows 7,26
